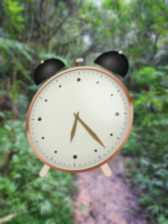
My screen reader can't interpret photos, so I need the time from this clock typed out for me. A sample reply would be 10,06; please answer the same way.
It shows 6,23
